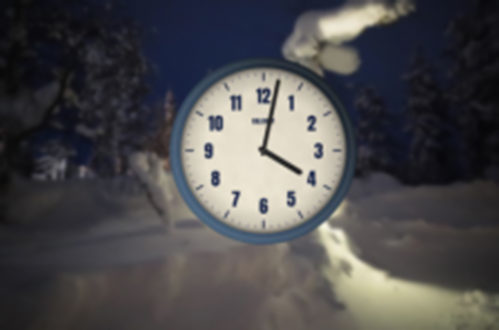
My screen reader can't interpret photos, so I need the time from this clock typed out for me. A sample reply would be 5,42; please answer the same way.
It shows 4,02
